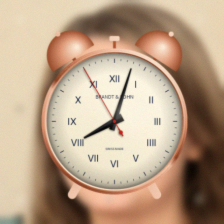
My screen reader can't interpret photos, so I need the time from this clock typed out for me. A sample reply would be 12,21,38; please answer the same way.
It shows 8,02,55
